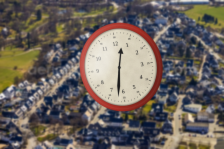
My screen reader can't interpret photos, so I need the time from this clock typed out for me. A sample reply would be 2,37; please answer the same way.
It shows 12,32
